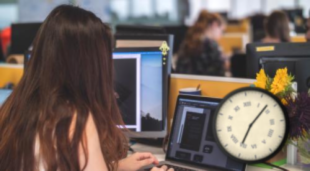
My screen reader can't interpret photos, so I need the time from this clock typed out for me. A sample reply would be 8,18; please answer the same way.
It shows 7,08
